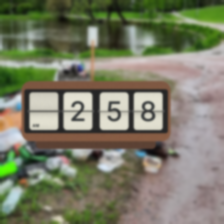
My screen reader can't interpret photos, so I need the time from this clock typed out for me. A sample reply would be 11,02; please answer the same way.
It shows 2,58
